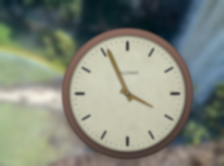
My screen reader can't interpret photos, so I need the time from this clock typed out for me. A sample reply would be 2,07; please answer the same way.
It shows 3,56
